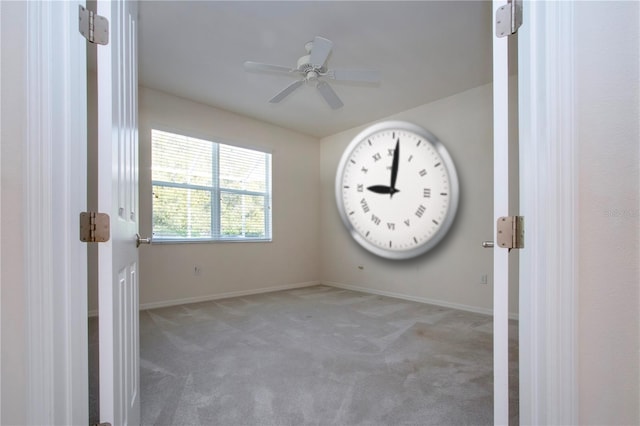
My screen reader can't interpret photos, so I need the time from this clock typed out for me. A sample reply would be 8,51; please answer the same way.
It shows 9,01
